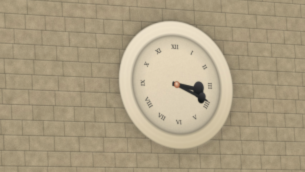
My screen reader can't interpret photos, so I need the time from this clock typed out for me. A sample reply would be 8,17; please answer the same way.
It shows 3,19
